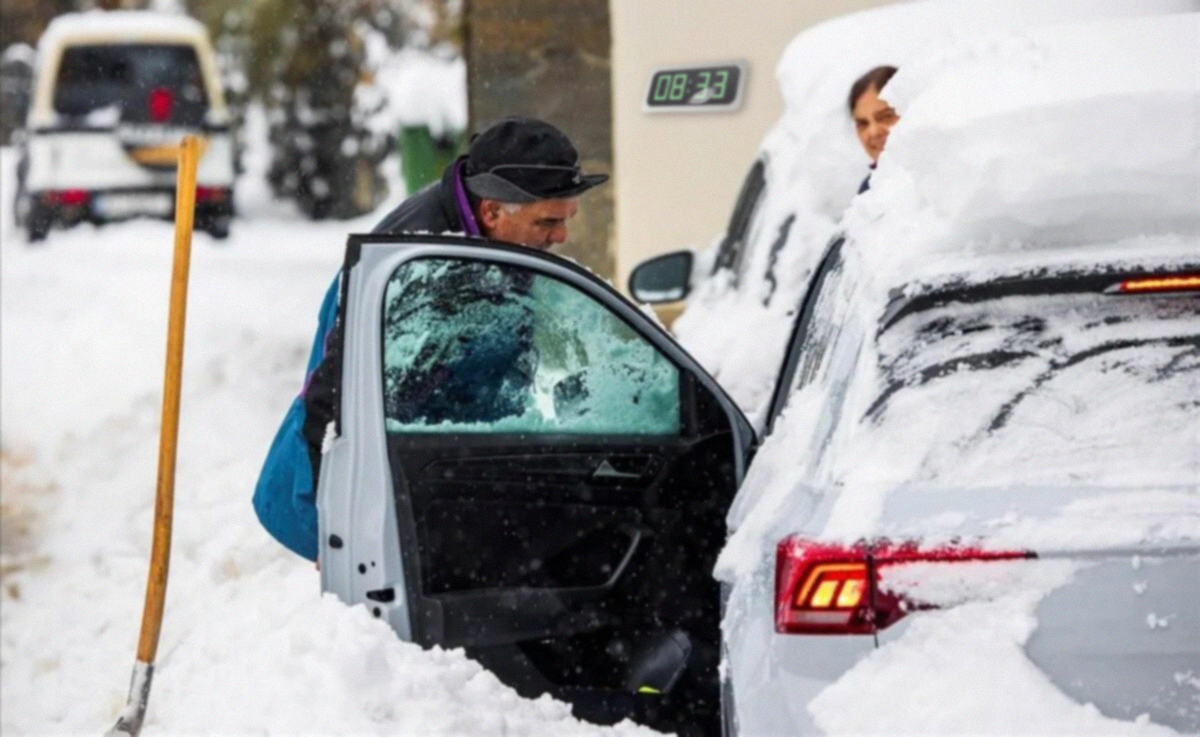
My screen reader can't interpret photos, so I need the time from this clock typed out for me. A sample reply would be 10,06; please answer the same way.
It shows 8,33
